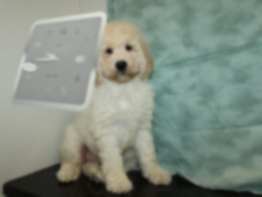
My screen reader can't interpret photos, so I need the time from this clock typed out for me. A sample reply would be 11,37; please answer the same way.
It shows 9,45
